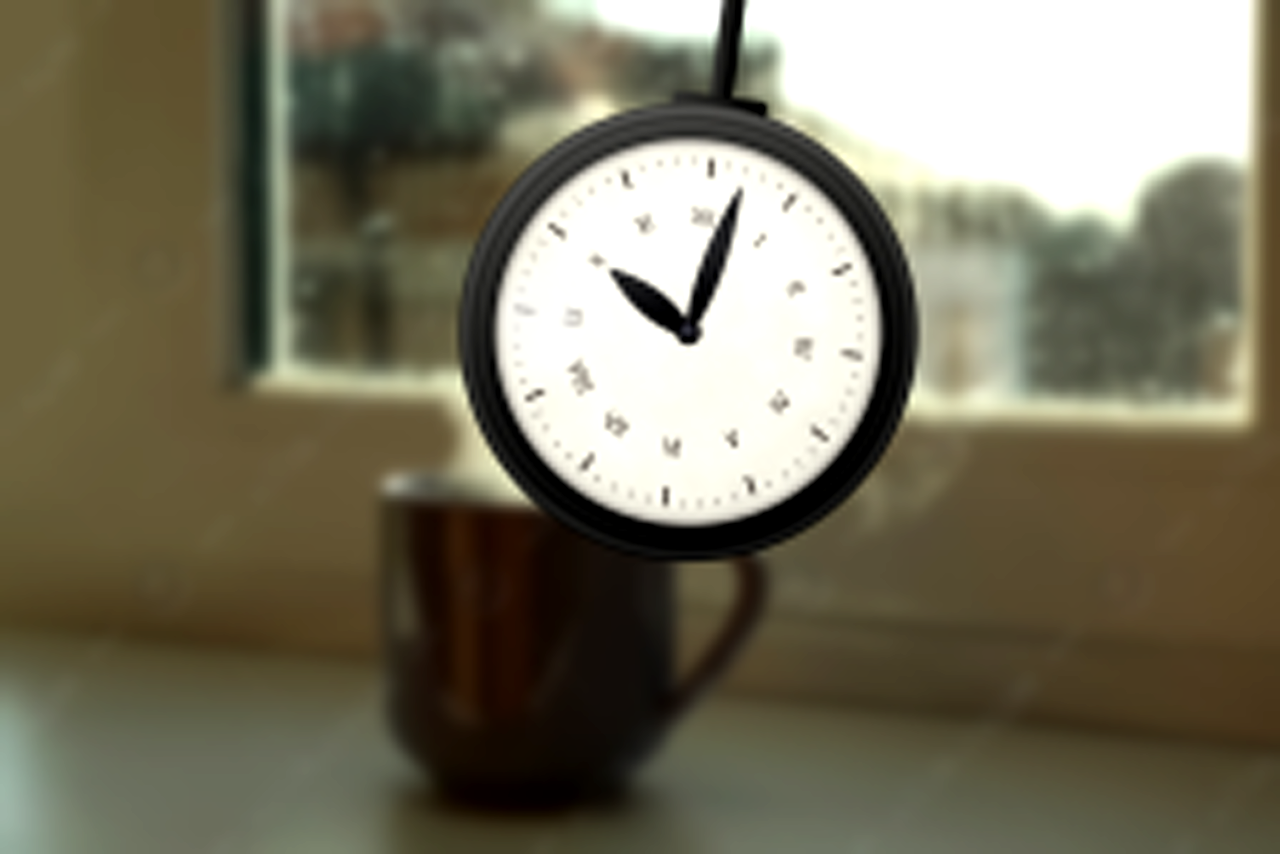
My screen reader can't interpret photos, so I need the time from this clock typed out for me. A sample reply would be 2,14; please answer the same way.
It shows 10,02
